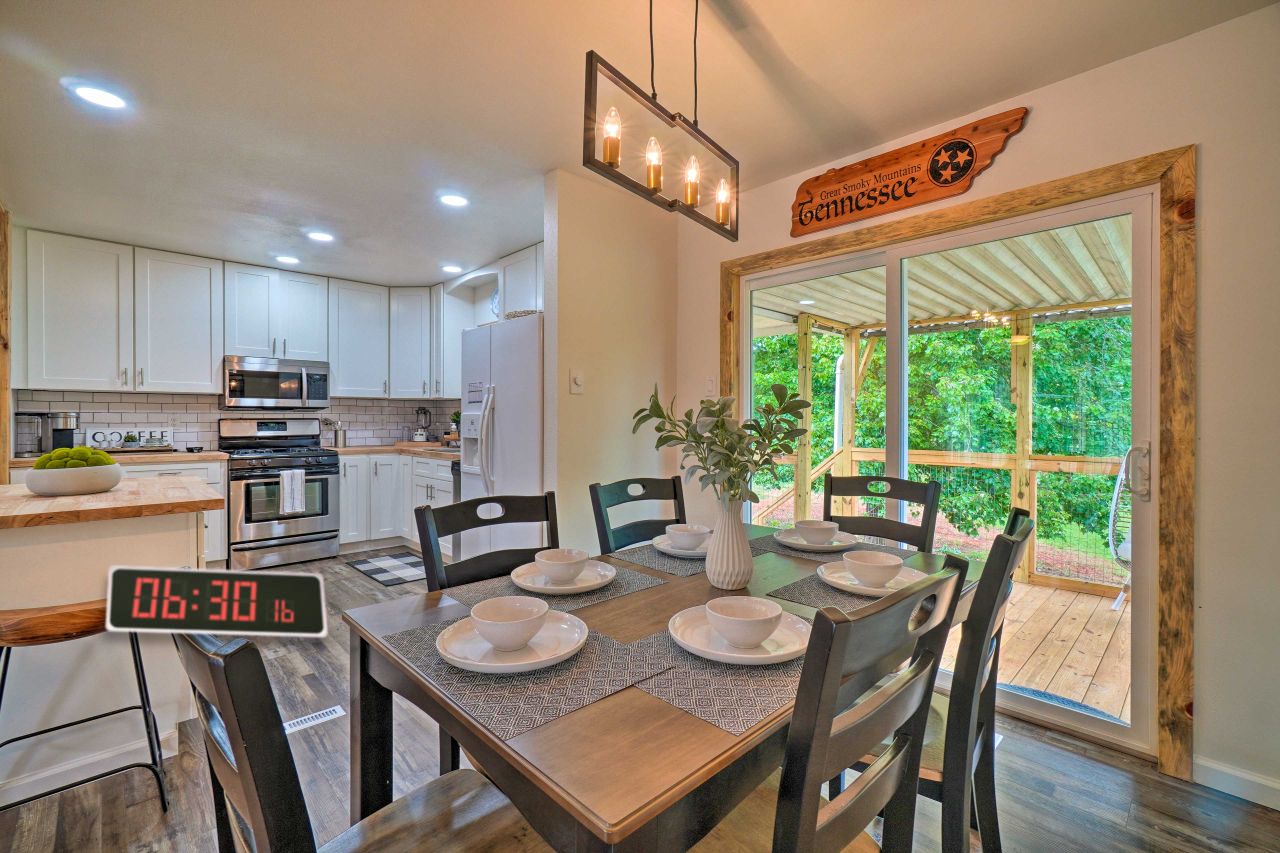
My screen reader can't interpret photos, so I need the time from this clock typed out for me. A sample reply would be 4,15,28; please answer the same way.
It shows 6,30,16
